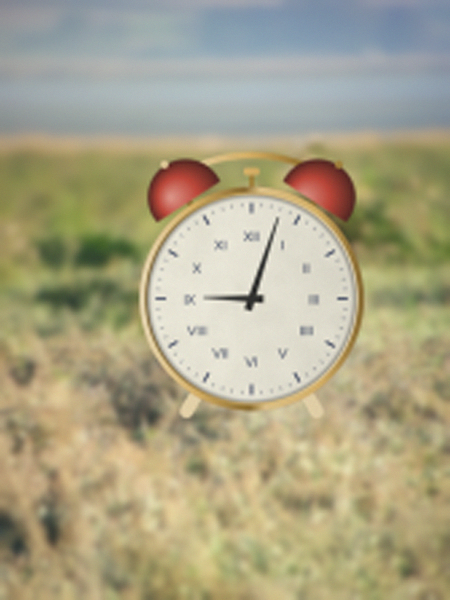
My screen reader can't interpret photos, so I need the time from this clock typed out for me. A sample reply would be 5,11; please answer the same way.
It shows 9,03
